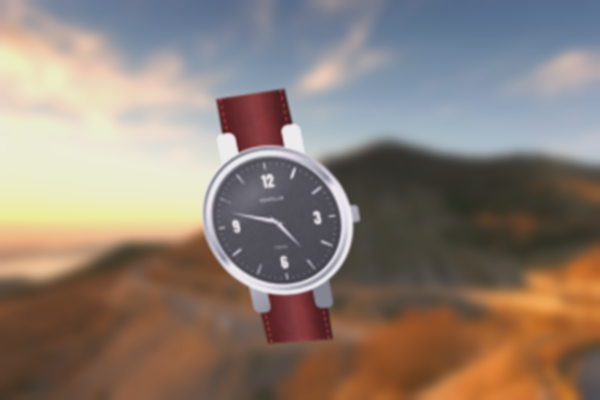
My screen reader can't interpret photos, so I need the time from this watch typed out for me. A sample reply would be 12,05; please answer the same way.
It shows 4,48
